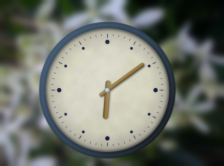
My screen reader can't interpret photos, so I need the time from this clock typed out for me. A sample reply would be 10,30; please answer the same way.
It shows 6,09
